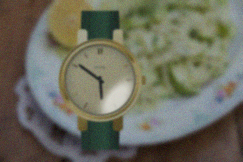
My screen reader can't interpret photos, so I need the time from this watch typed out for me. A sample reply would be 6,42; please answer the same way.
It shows 5,51
